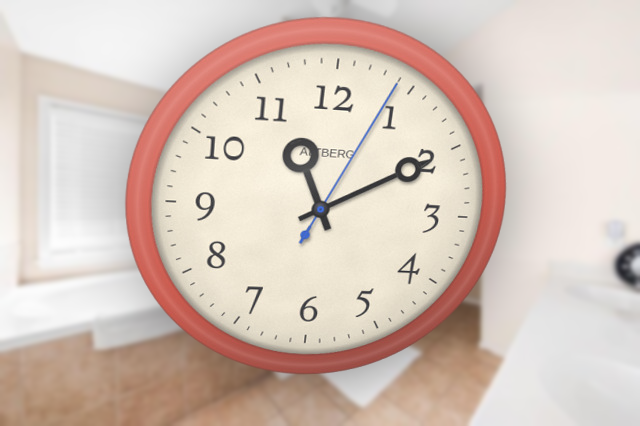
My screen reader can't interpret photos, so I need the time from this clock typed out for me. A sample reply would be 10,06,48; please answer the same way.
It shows 11,10,04
